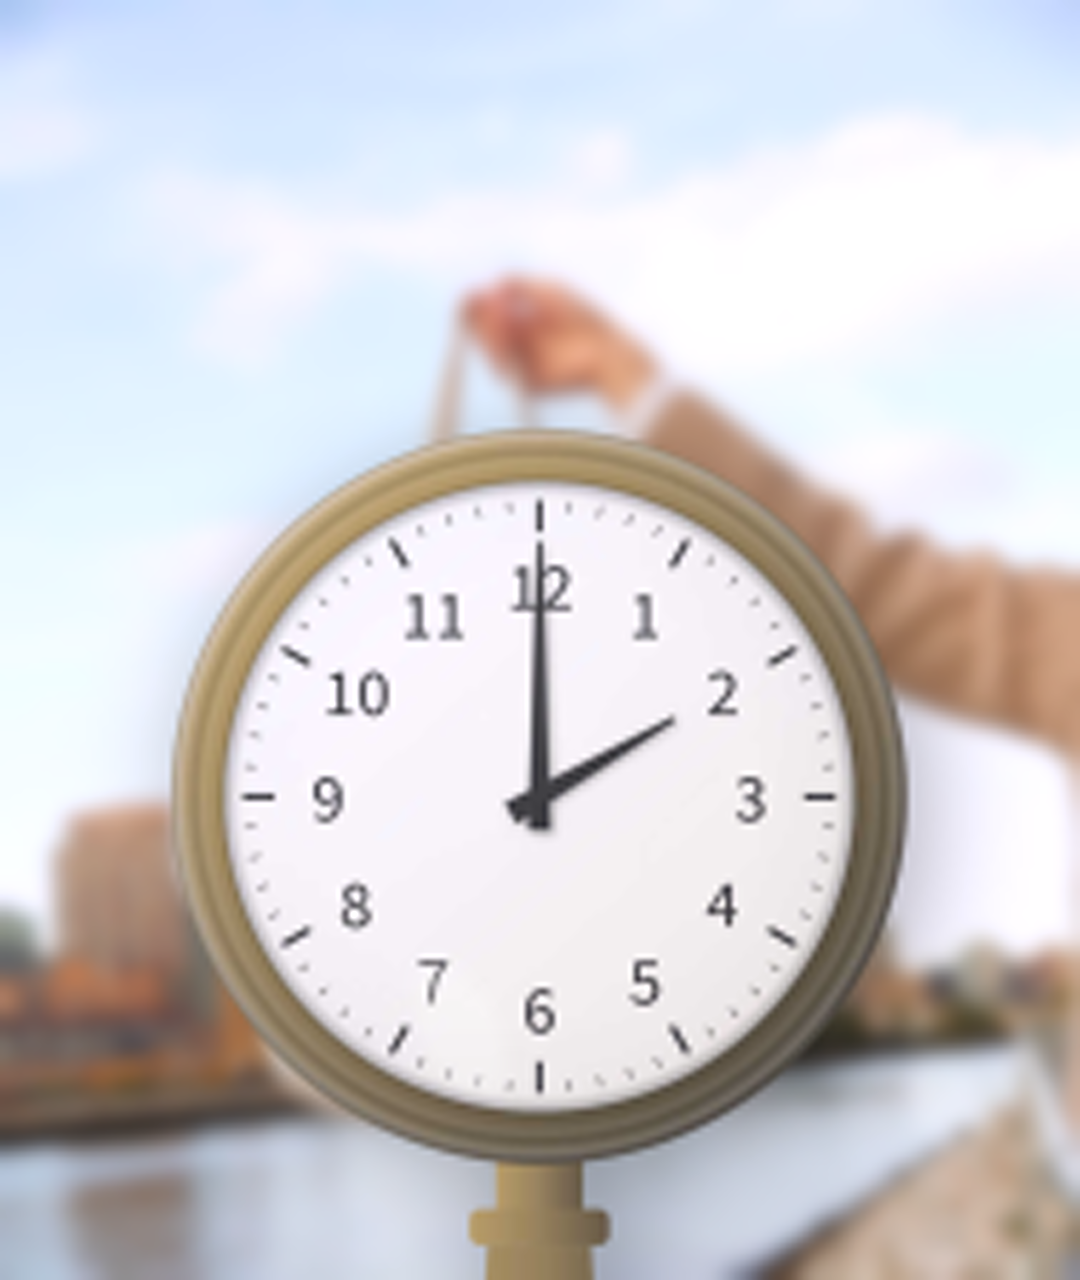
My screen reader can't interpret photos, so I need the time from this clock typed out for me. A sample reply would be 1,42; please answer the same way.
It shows 2,00
